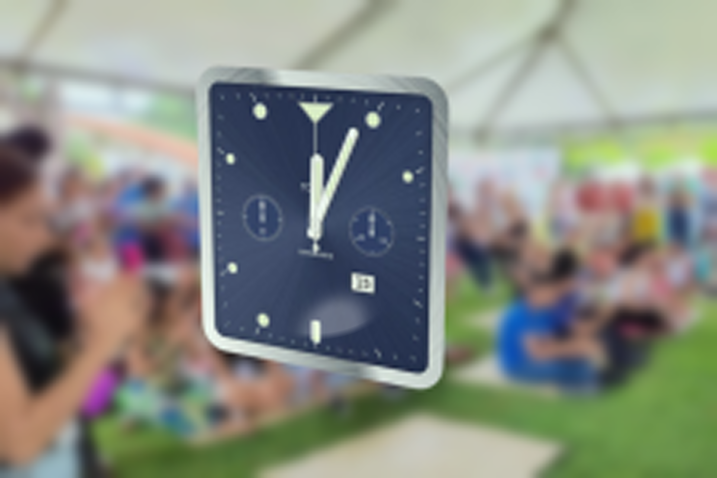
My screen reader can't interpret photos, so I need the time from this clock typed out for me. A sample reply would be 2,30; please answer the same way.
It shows 12,04
